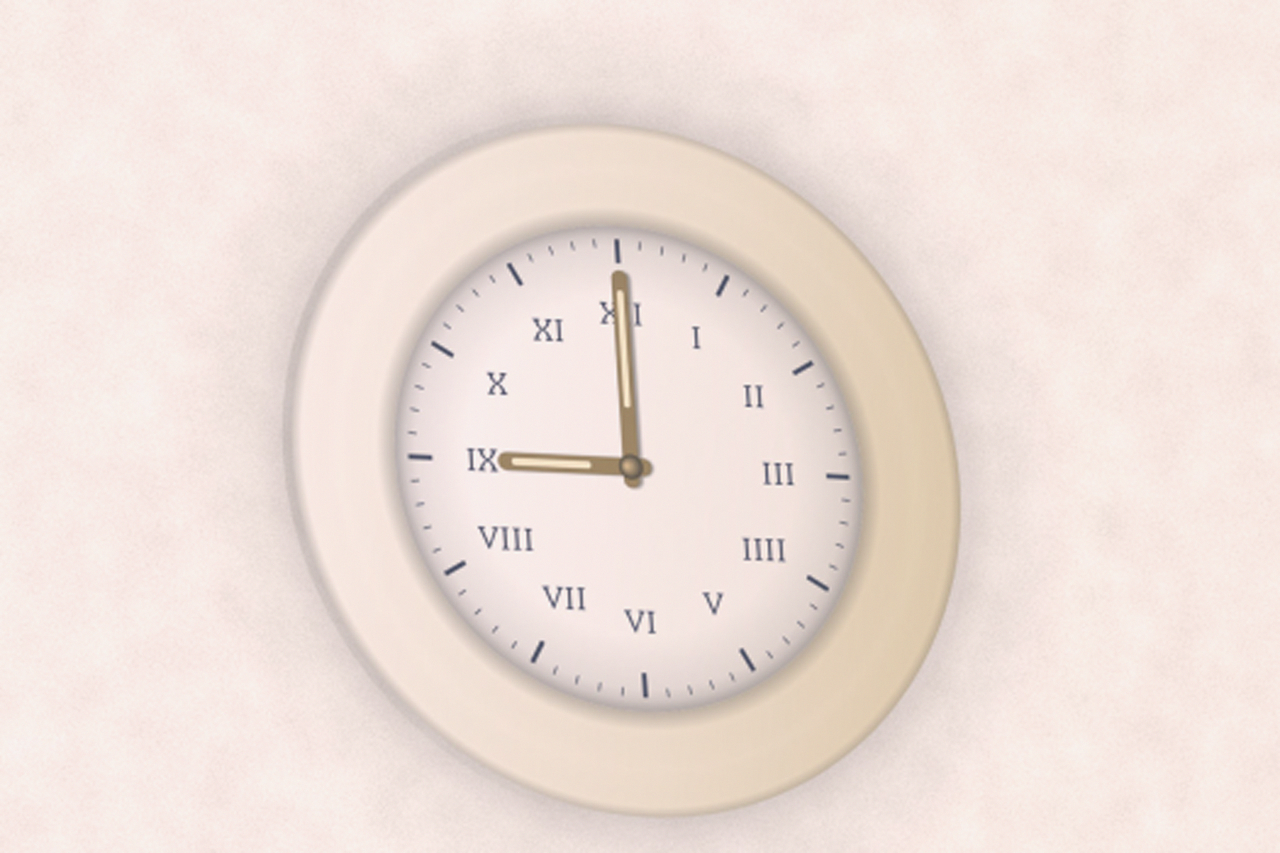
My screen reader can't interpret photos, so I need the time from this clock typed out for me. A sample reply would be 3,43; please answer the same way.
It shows 9,00
